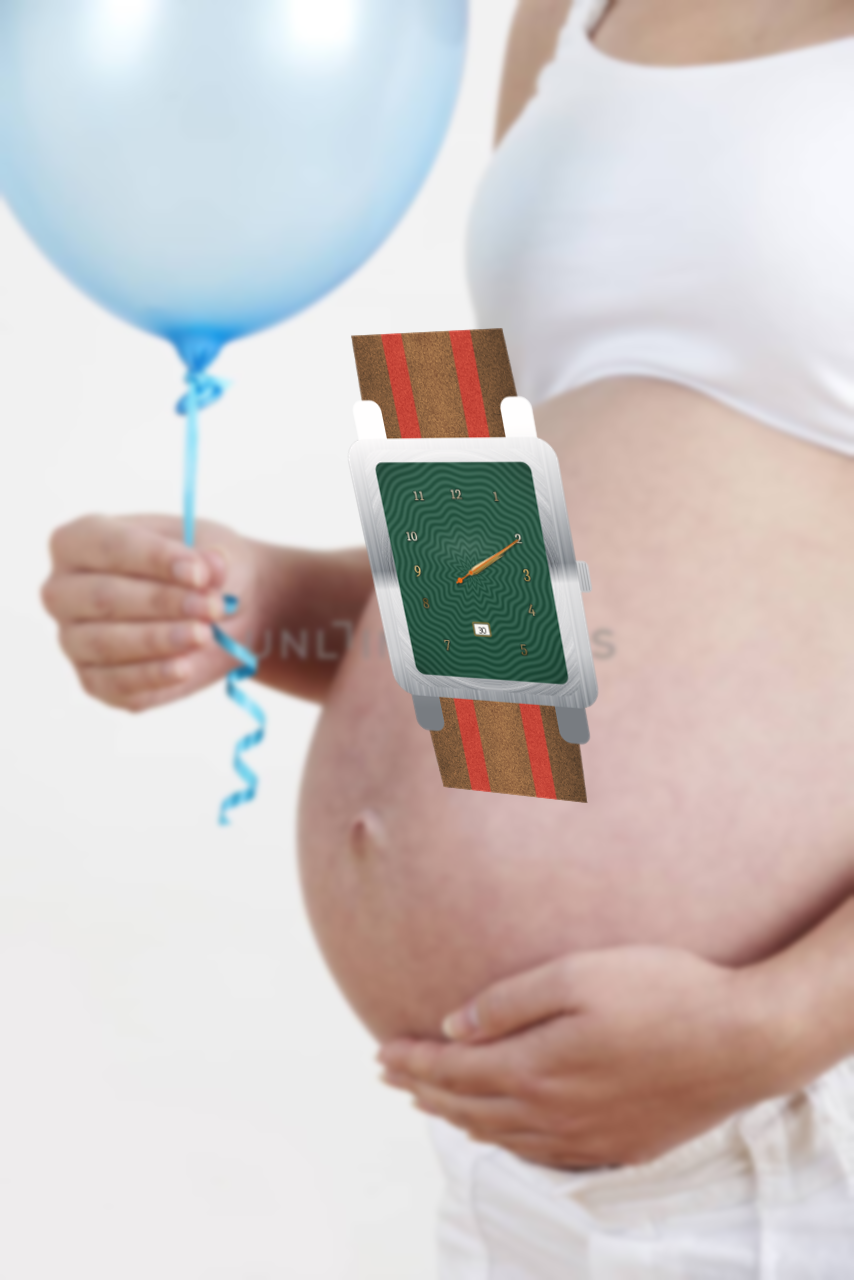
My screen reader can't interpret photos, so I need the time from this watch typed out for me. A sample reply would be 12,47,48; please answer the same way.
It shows 2,10,10
